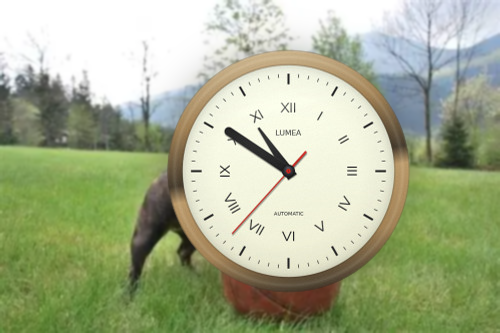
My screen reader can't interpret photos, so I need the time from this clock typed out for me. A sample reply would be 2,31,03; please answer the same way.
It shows 10,50,37
